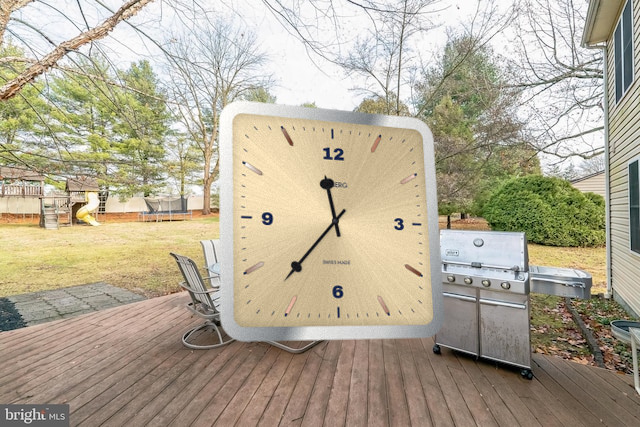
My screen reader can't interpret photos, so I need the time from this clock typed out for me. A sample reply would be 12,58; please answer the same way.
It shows 11,37
